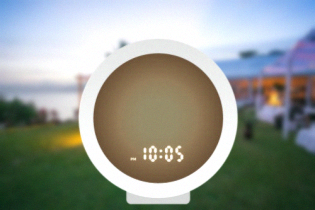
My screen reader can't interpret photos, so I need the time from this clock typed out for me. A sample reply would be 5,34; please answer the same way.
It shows 10,05
